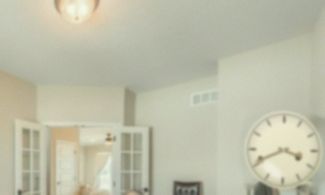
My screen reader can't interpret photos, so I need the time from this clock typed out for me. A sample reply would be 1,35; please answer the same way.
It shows 3,41
